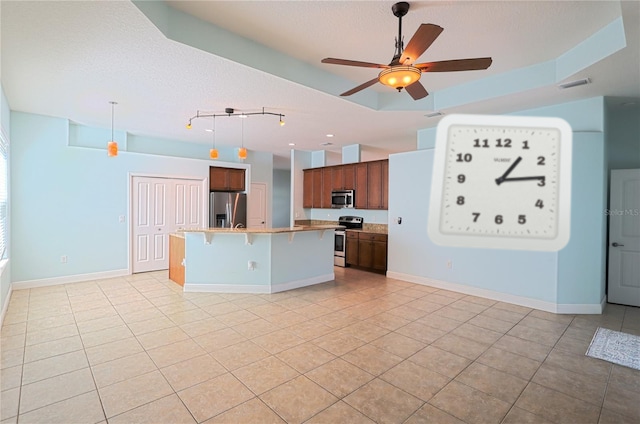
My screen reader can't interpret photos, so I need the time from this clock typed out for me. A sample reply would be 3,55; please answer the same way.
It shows 1,14
